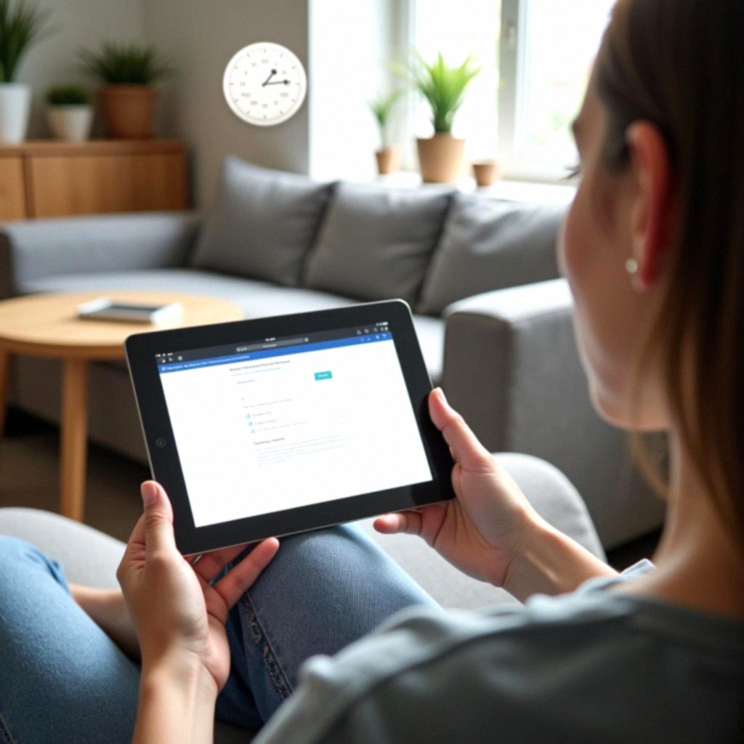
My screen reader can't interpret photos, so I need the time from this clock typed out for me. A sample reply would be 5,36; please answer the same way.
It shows 1,14
